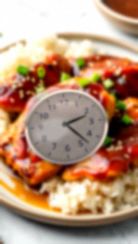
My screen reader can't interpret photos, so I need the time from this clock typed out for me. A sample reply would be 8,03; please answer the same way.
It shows 2,23
